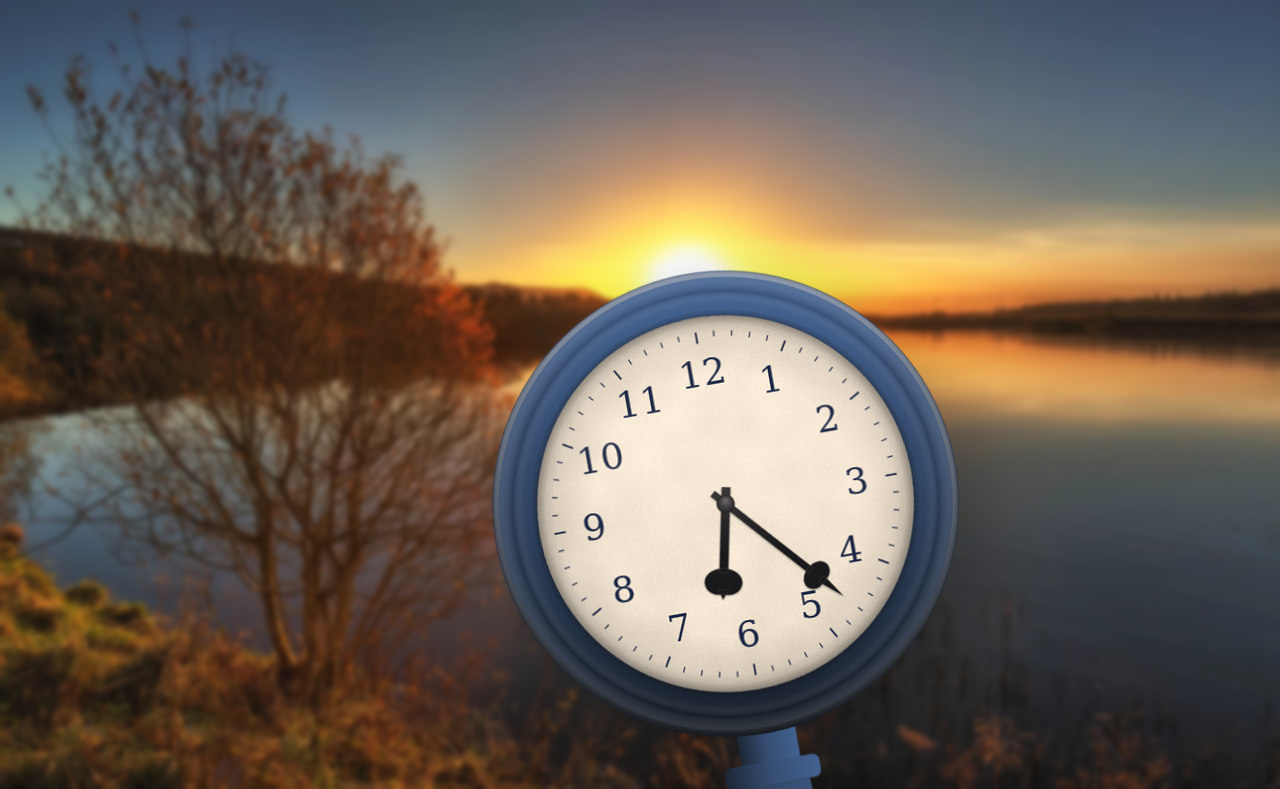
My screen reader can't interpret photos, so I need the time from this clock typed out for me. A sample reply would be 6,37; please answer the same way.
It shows 6,23
